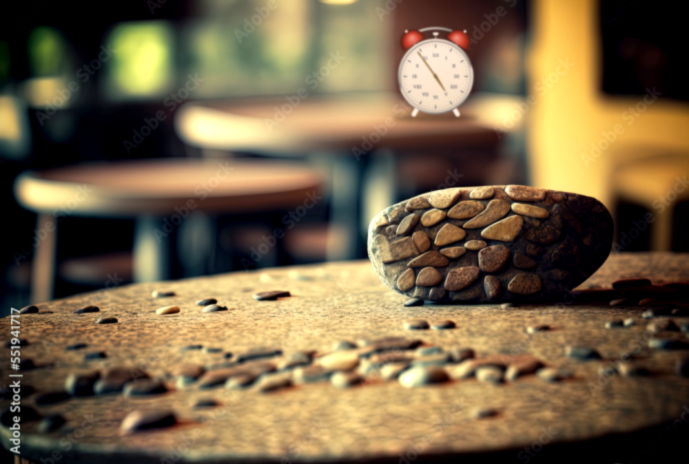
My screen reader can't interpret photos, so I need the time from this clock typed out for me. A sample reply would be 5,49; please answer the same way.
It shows 4,54
